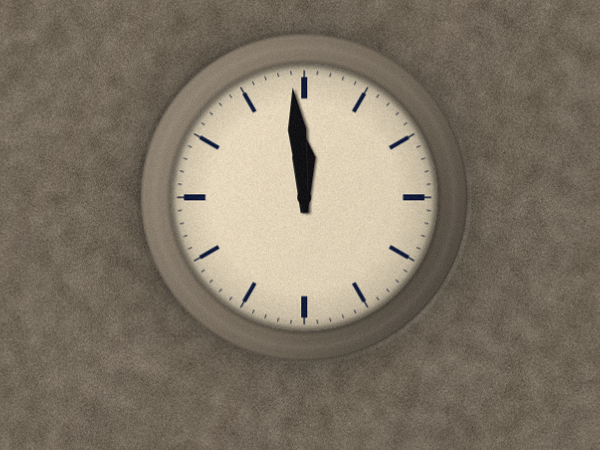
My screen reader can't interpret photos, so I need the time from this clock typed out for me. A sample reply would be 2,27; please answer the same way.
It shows 11,59
